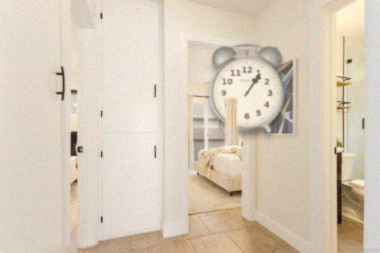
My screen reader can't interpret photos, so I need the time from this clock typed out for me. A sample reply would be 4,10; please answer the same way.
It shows 1,06
